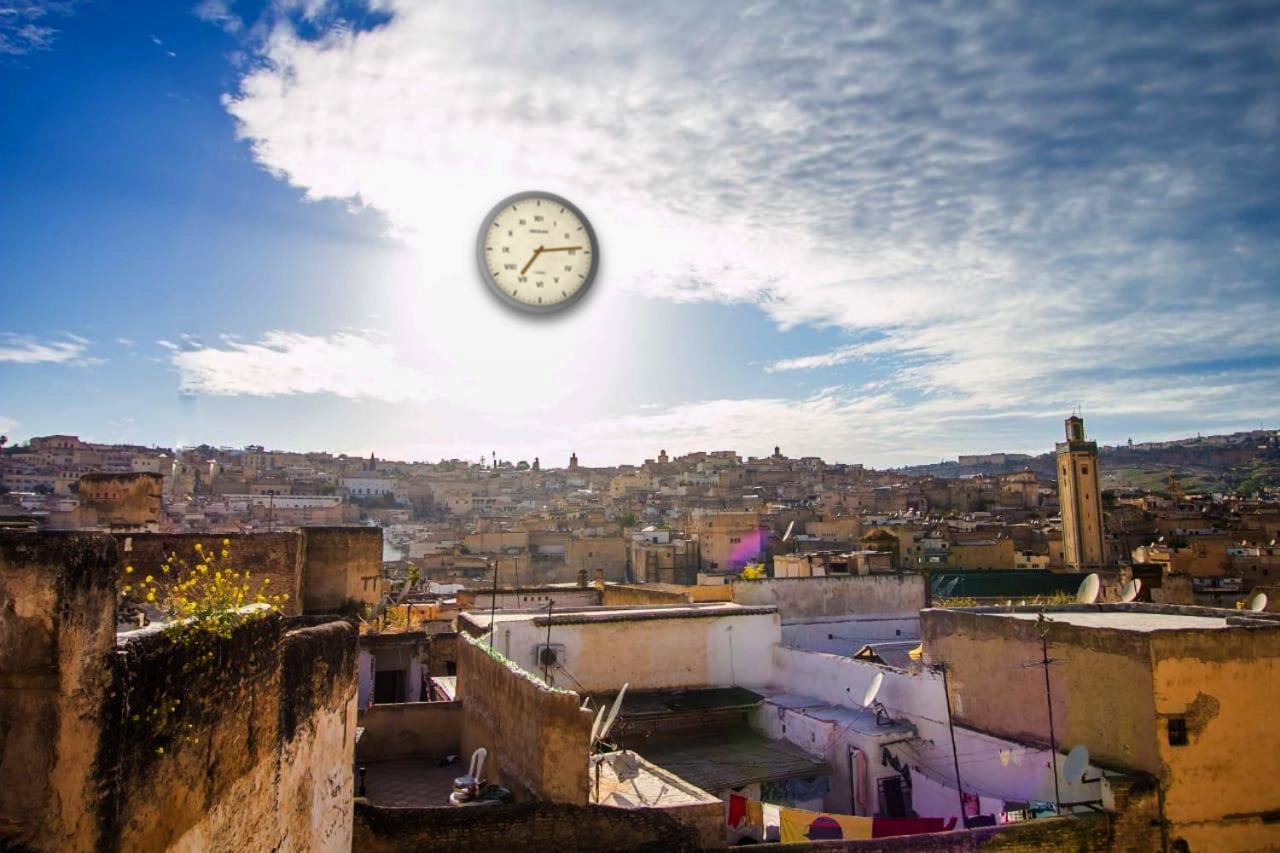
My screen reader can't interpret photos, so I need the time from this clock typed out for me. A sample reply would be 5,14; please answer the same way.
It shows 7,14
